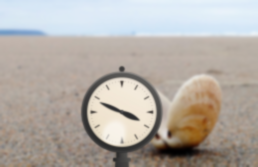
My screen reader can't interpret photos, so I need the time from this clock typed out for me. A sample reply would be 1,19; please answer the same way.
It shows 3,49
